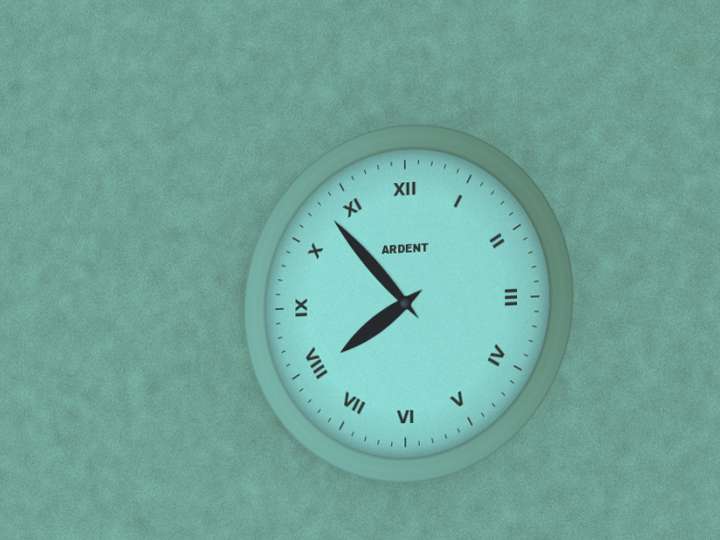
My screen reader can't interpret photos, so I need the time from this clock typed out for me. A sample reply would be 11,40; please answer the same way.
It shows 7,53
